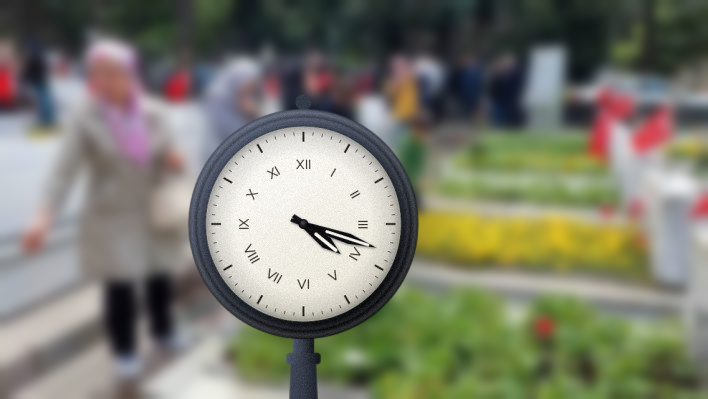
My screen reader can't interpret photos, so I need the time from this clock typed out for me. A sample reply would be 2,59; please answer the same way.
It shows 4,18
